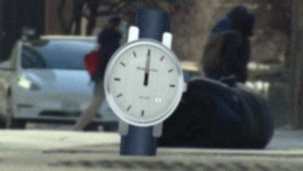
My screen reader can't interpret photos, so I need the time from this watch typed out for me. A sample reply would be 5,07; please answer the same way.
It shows 12,00
